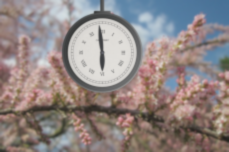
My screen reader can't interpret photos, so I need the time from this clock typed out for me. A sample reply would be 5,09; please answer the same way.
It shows 5,59
